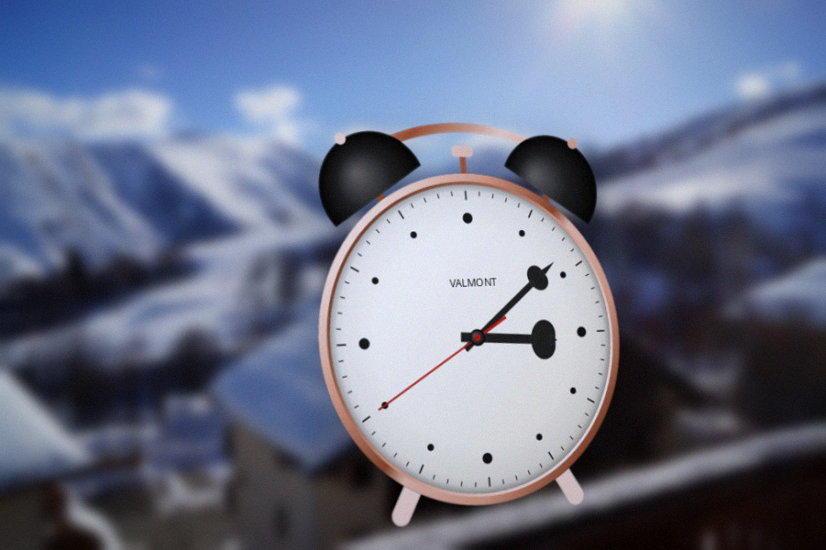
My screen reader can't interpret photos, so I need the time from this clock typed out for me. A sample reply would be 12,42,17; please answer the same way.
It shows 3,08,40
